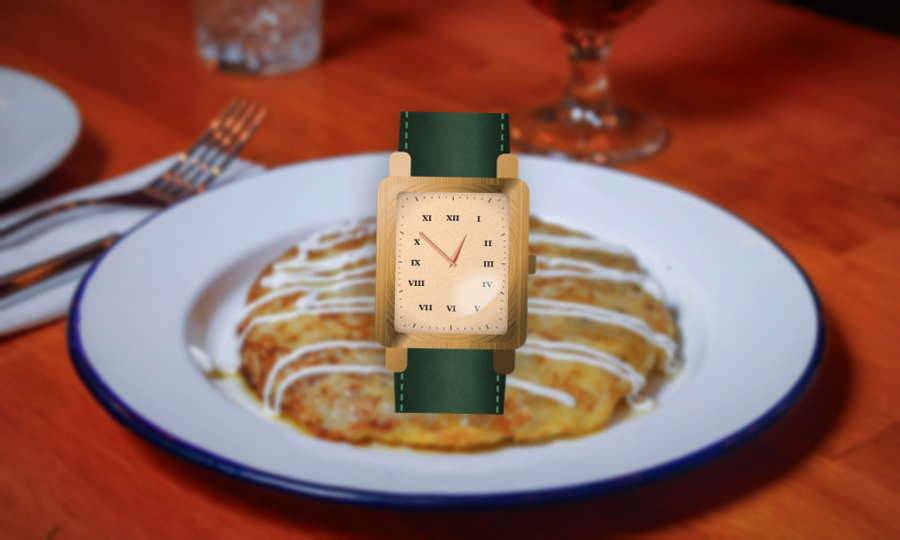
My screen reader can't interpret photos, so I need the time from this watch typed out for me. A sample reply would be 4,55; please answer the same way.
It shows 12,52
